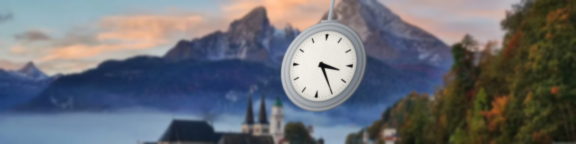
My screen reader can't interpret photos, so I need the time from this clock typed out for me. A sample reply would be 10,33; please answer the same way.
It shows 3,25
